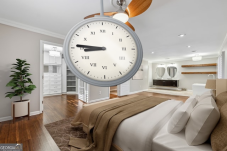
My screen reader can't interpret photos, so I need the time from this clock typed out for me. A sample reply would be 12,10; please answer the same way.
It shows 8,46
